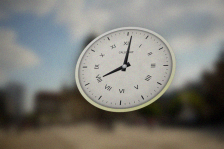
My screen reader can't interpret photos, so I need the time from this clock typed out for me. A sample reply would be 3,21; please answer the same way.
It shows 8,01
